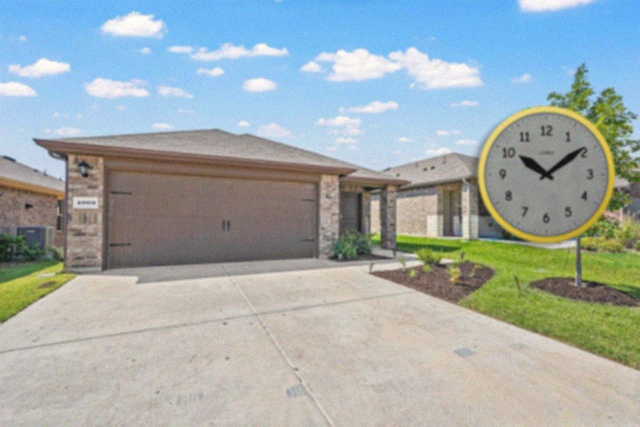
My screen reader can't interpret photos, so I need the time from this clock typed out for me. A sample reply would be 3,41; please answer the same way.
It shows 10,09
